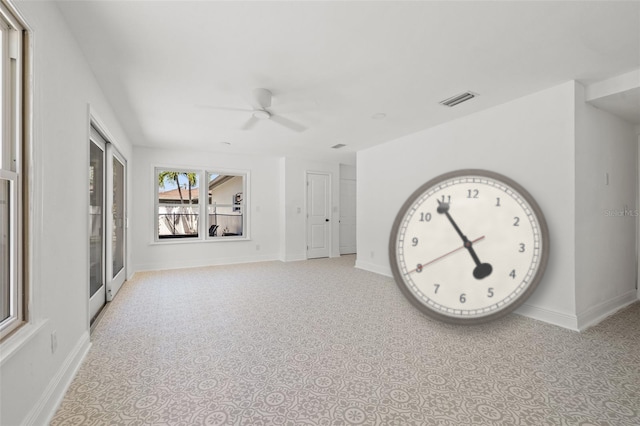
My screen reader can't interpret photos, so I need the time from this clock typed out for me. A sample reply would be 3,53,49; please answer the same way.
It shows 4,53,40
